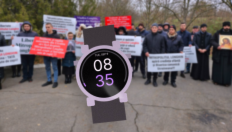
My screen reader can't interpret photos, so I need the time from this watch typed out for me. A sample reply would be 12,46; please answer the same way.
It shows 8,35
